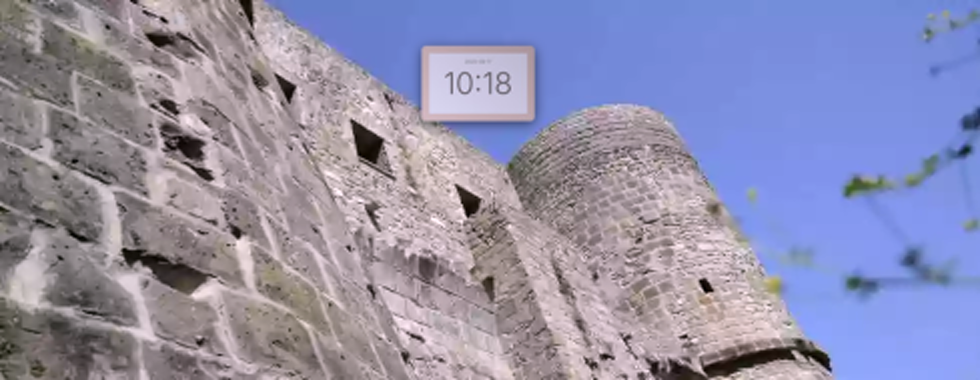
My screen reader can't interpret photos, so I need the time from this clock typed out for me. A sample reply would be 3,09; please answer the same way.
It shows 10,18
